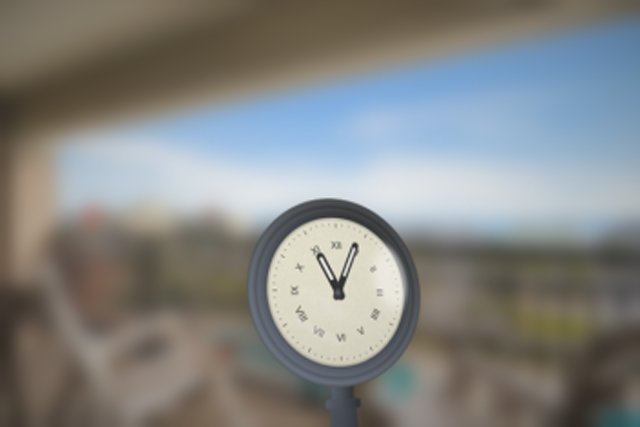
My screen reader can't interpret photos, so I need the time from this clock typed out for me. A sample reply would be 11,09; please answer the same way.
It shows 11,04
